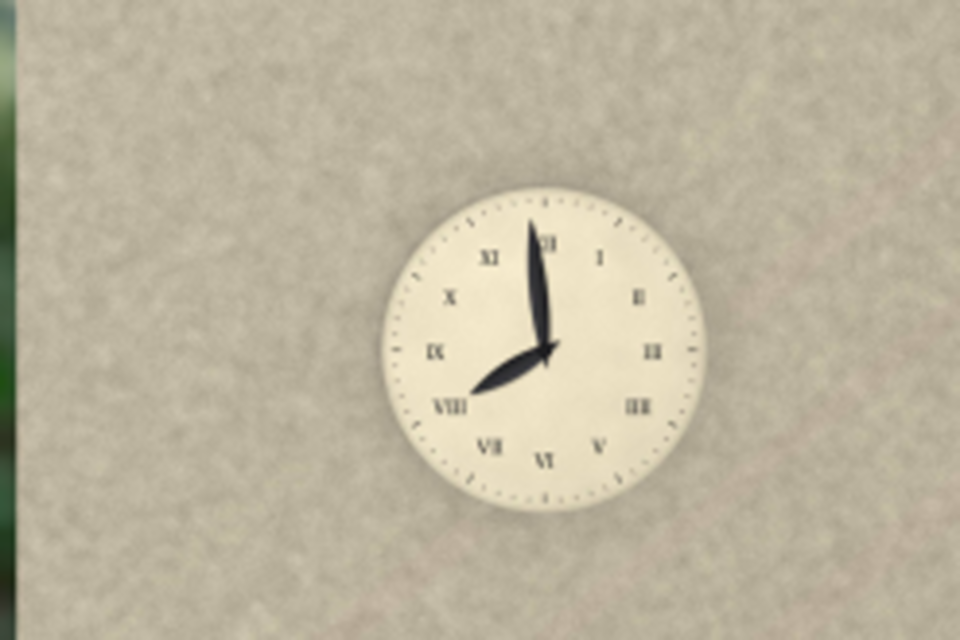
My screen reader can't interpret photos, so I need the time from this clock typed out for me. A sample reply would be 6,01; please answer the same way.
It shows 7,59
